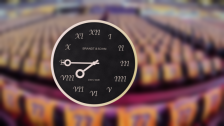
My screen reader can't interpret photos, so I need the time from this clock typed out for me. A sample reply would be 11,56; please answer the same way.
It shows 7,45
